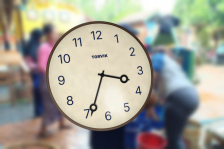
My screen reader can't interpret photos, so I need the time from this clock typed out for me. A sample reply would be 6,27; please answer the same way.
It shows 3,34
